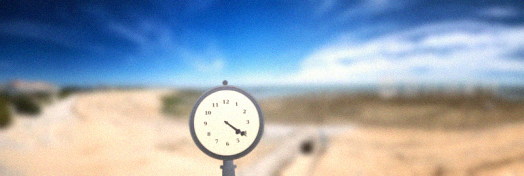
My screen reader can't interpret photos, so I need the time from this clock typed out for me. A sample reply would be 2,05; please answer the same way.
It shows 4,21
